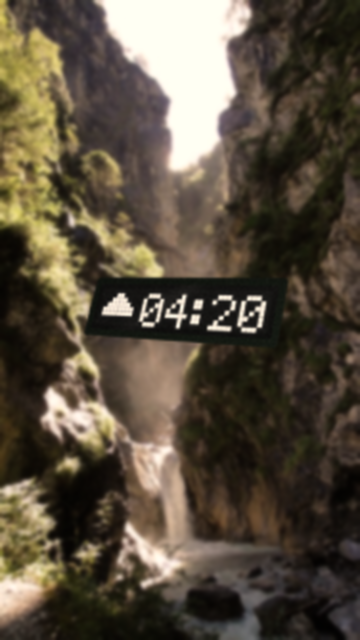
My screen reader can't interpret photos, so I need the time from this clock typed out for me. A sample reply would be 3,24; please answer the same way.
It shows 4,20
